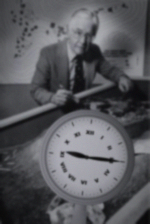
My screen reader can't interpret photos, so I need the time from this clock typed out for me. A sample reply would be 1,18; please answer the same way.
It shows 9,15
